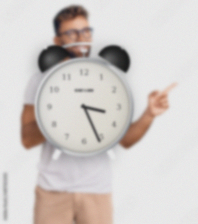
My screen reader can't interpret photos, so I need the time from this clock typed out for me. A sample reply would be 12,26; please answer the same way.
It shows 3,26
